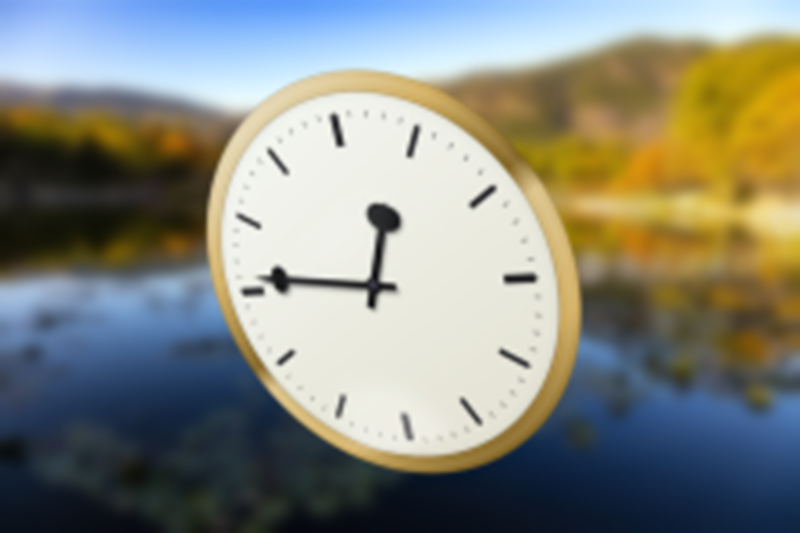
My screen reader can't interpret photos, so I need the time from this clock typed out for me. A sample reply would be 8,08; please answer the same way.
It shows 12,46
